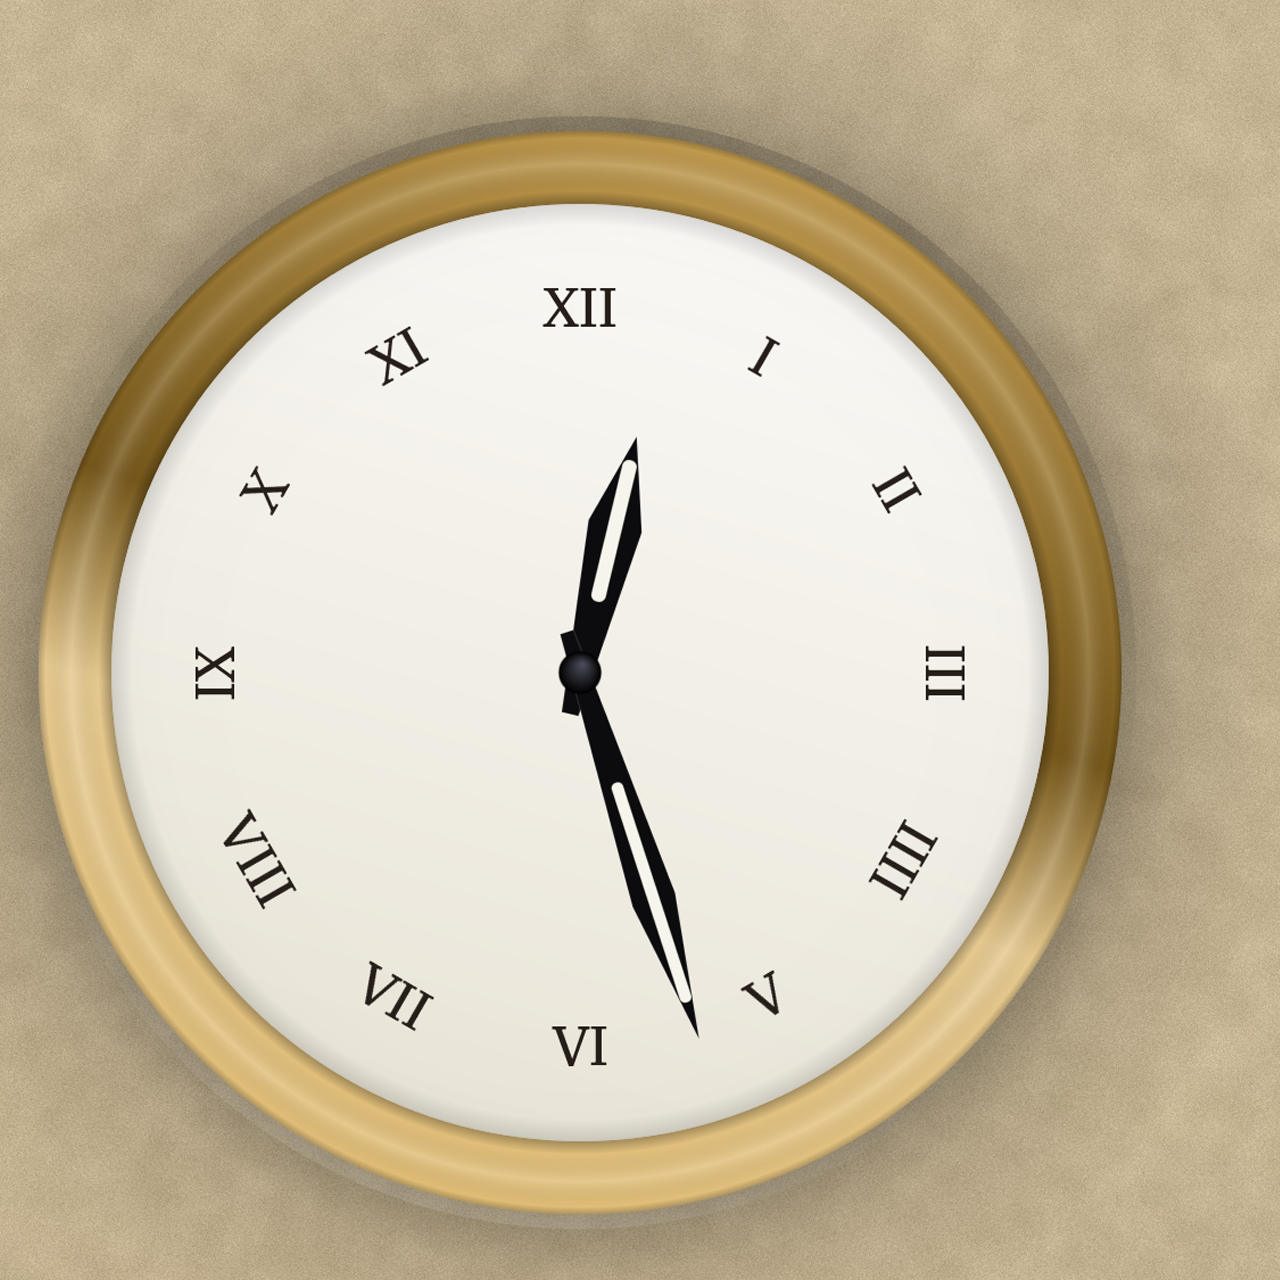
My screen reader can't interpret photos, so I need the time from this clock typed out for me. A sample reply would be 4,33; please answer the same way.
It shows 12,27
